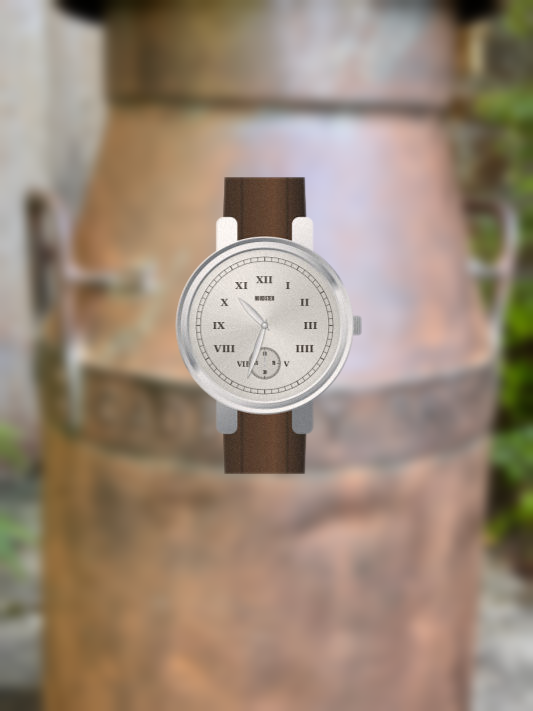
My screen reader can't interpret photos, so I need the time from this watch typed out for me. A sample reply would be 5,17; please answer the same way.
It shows 10,33
